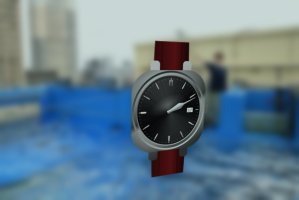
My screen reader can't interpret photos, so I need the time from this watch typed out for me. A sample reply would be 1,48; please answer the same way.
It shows 2,11
